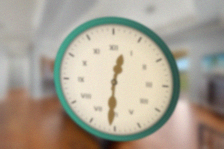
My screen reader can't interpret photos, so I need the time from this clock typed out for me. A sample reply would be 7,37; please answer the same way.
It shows 12,31
